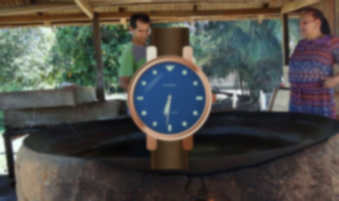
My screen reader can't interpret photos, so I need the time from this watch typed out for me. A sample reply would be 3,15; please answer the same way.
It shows 6,31
